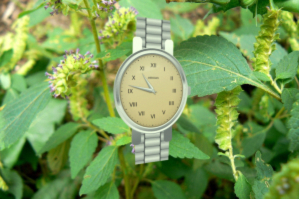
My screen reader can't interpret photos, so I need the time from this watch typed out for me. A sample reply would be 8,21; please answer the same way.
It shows 10,47
